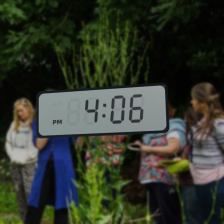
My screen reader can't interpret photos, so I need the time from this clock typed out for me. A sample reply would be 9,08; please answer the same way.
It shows 4,06
